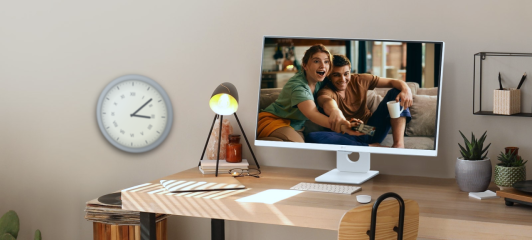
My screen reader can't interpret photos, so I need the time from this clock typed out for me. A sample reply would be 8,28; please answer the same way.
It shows 3,08
